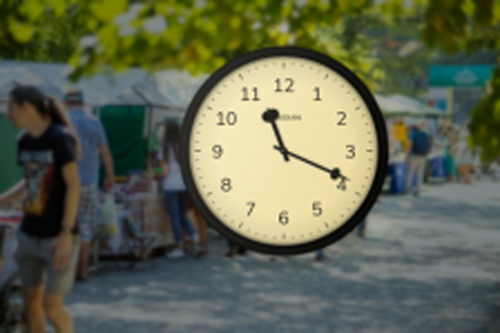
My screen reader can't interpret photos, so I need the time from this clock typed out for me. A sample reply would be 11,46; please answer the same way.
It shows 11,19
